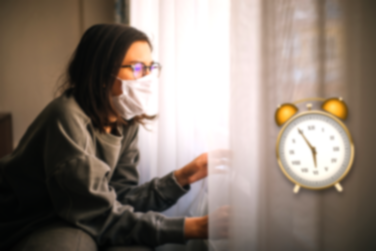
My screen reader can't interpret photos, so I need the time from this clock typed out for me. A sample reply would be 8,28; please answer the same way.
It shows 5,55
